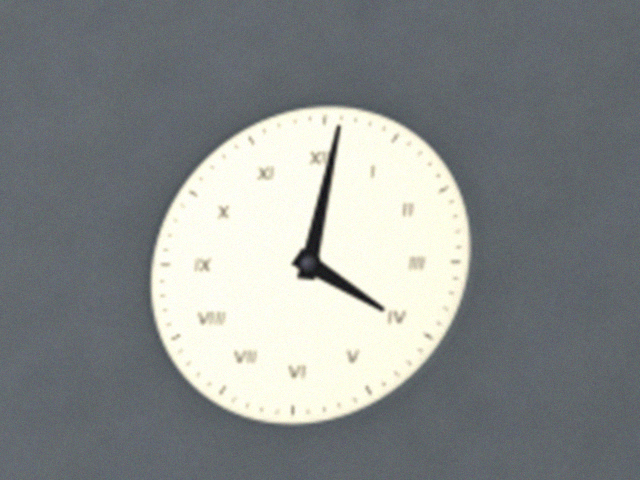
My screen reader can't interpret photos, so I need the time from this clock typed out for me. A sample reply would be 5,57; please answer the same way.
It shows 4,01
